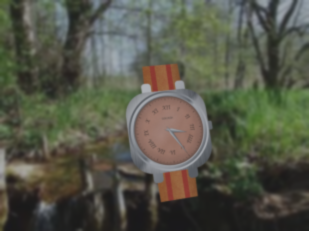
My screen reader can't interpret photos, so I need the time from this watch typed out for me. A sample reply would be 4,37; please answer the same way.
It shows 3,25
